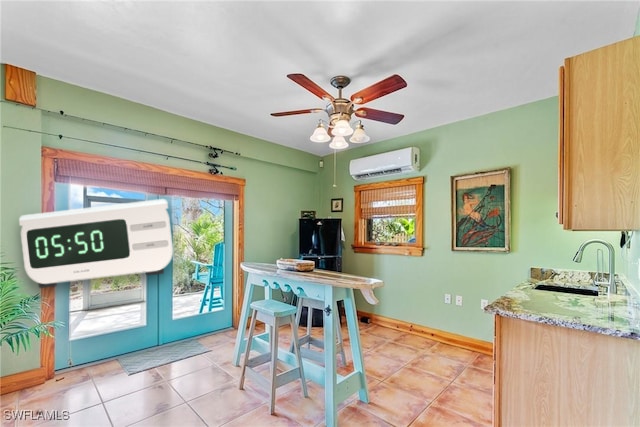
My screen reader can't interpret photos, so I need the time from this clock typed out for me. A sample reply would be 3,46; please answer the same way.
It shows 5,50
